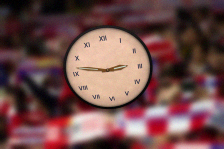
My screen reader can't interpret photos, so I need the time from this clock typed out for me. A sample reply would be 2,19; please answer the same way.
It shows 2,47
